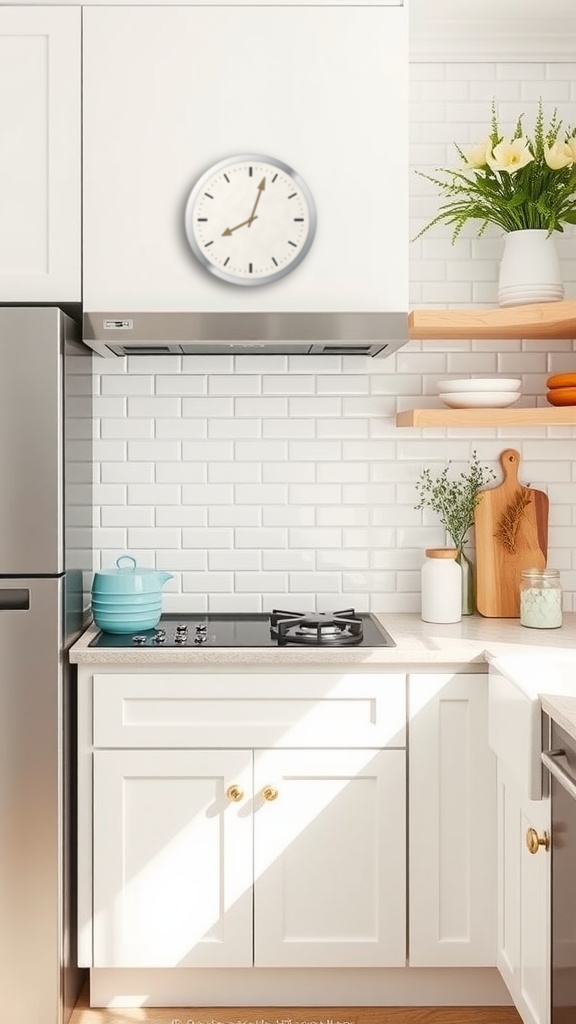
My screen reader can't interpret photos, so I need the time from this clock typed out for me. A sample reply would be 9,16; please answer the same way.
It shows 8,03
